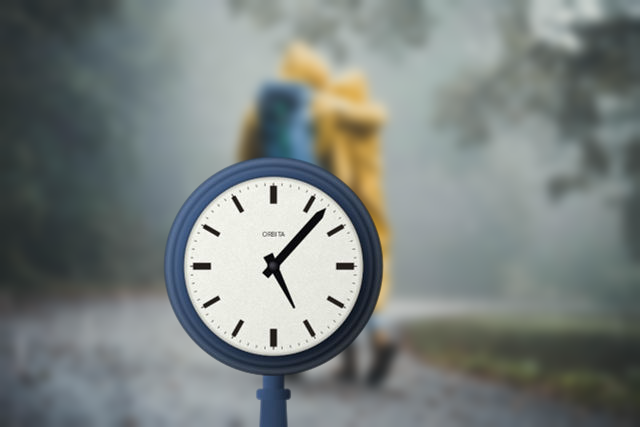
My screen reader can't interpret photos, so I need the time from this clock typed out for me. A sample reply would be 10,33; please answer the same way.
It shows 5,07
